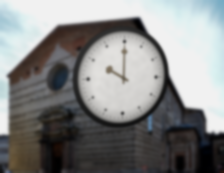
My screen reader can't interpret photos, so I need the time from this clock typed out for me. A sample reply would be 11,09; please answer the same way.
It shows 10,00
